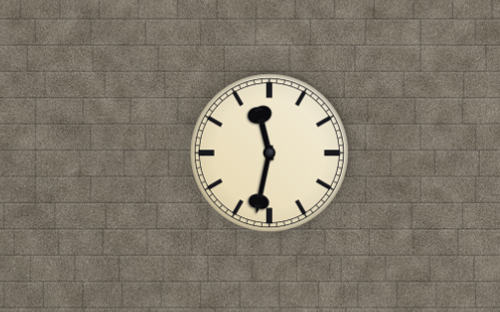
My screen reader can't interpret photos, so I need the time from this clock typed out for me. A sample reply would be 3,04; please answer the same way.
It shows 11,32
